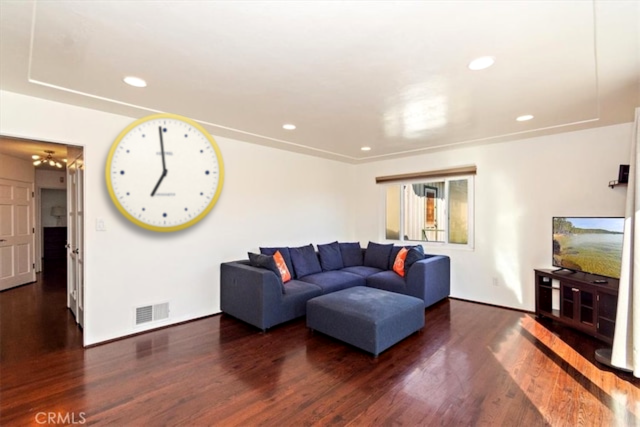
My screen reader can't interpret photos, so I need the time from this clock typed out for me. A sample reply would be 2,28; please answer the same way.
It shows 6,59
